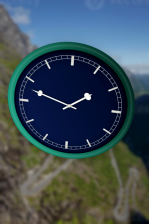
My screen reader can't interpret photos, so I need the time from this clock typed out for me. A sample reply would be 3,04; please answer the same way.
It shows 1,48
